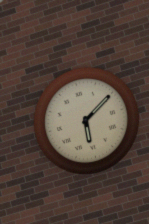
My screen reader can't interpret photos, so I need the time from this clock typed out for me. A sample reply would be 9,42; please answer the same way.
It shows 6,10
